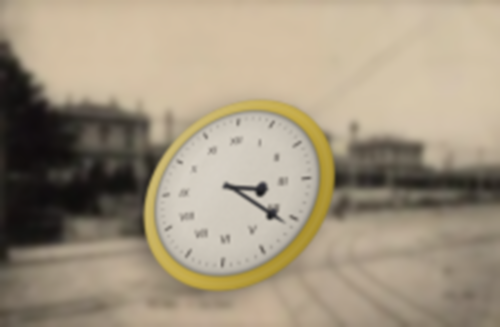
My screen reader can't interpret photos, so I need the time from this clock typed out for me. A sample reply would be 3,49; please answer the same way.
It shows 3,21
